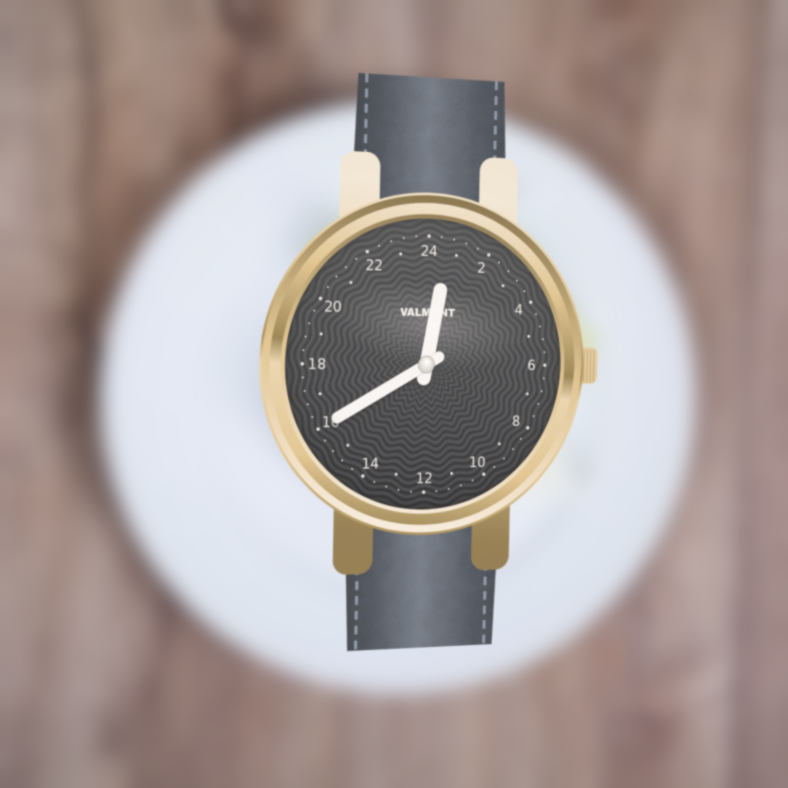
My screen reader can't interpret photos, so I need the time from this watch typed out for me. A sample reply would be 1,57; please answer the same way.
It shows 0,40
